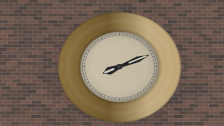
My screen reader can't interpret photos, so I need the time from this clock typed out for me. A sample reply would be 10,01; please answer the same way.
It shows 8,11
